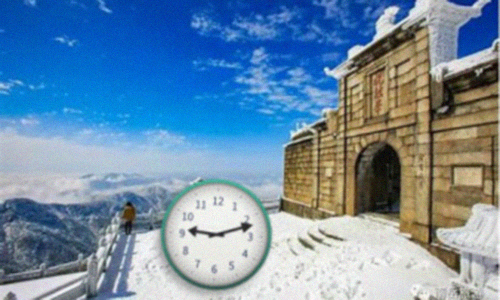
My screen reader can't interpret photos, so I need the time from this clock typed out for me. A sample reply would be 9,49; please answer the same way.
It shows 9,12
